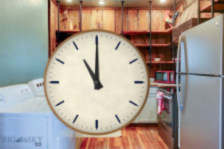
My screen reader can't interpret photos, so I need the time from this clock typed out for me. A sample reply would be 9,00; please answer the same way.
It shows 11,00
